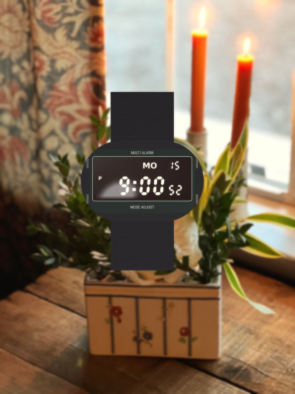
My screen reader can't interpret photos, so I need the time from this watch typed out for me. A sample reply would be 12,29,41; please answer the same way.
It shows 9,00,52
